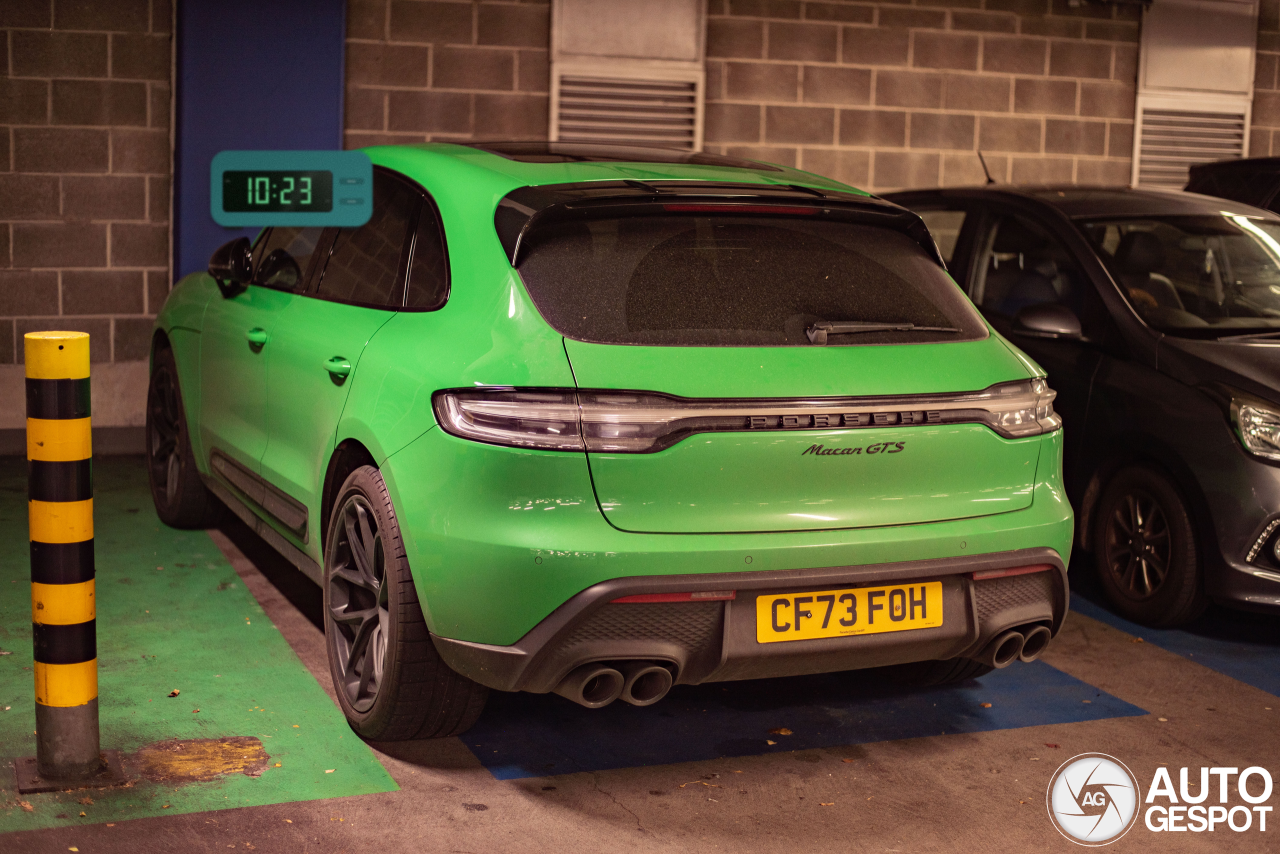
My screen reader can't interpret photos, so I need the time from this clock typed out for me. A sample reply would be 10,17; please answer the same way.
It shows 10,23
